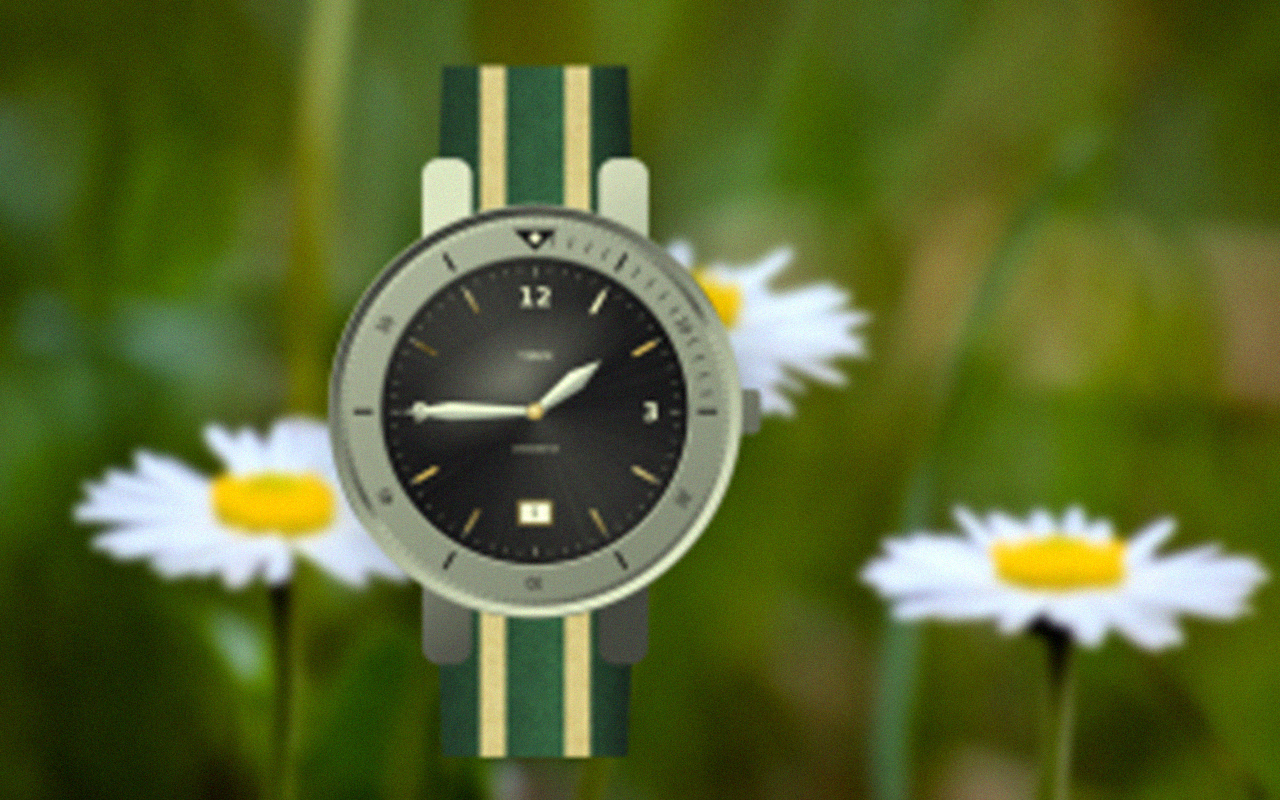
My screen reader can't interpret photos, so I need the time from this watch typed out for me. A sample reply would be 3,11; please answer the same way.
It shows 1,45
